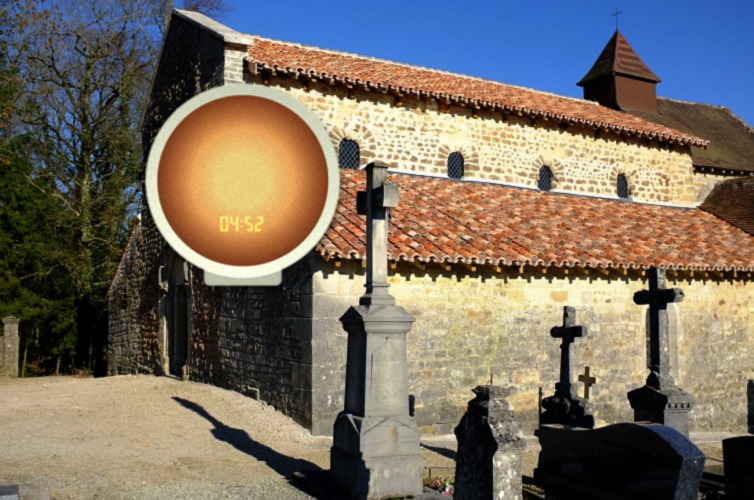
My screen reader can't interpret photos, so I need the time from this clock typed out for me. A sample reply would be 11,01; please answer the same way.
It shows 4,52
